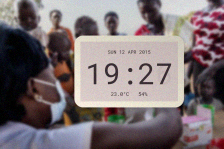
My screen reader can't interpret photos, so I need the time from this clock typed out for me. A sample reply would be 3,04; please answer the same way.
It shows 19,27
